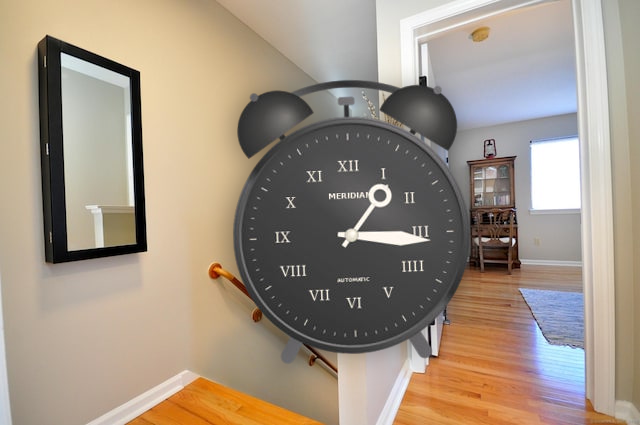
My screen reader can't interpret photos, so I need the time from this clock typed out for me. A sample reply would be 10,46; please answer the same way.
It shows 1,16
